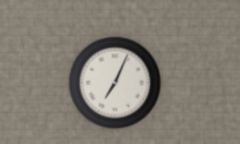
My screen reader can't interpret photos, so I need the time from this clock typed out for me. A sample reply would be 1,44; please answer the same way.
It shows 7,04
